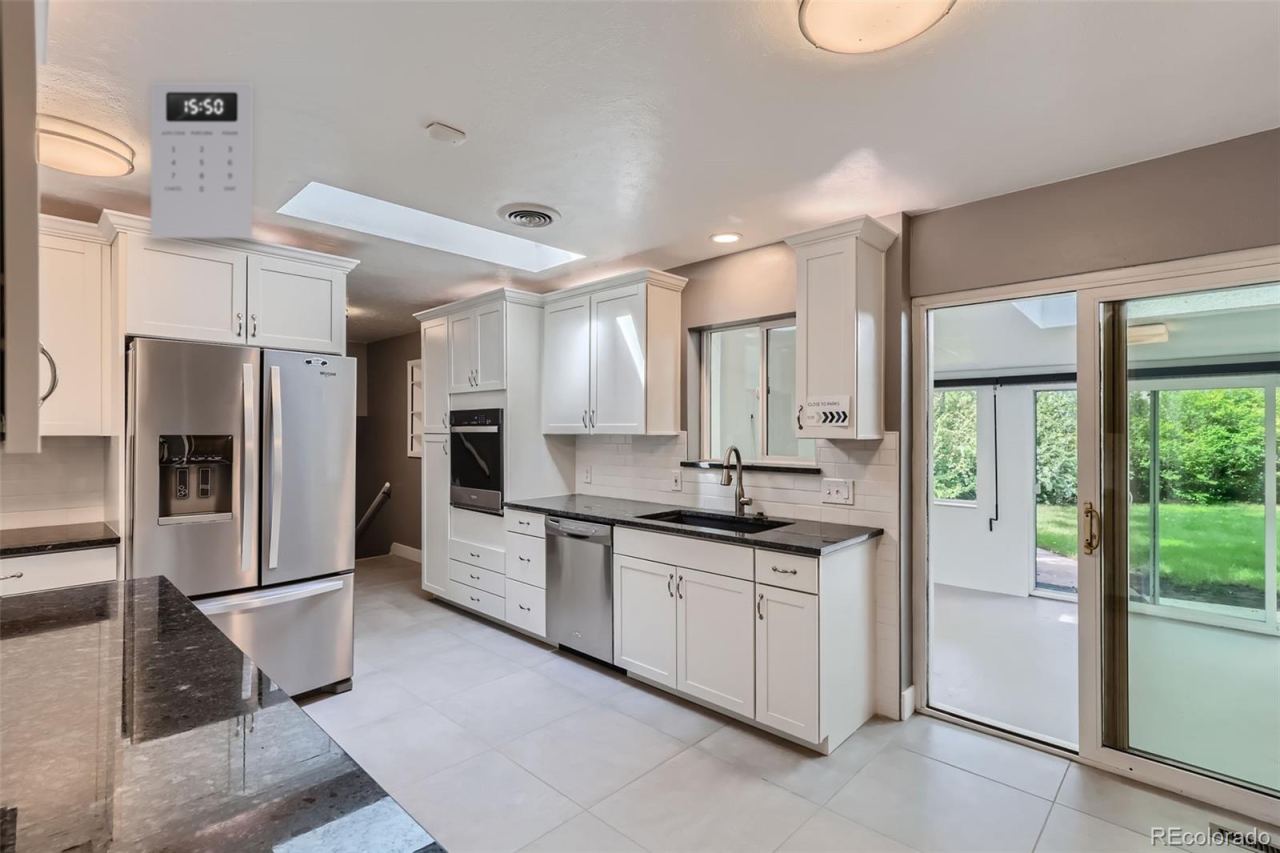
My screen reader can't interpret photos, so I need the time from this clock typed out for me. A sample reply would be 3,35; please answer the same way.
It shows 15,50
